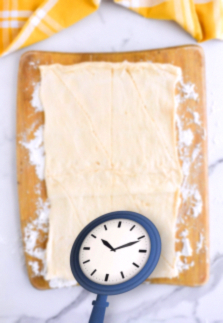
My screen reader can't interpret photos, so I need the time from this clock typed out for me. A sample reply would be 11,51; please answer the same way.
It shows 10,11
